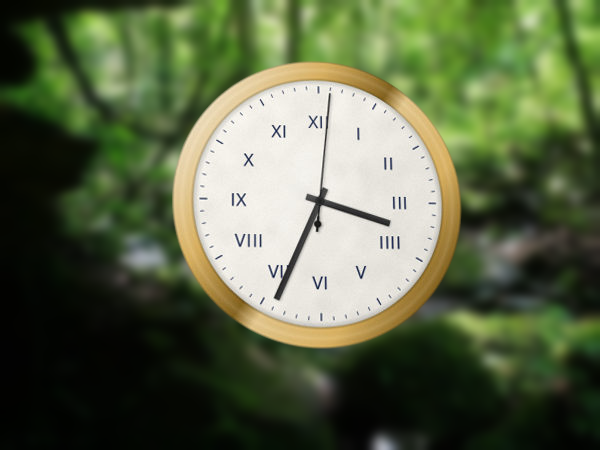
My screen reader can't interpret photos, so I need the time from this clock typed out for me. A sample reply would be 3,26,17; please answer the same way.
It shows 3,34,01
